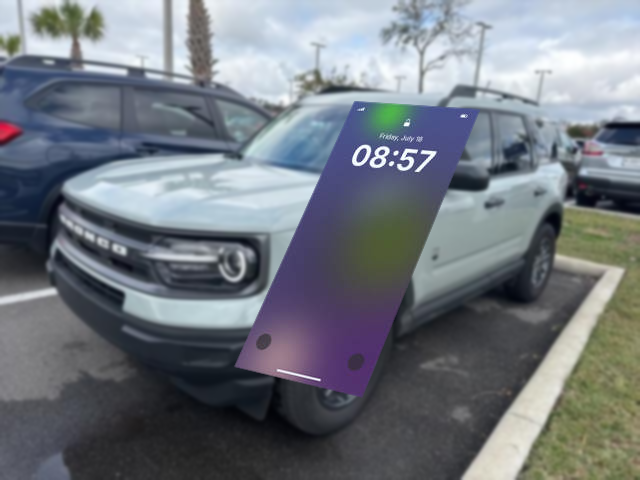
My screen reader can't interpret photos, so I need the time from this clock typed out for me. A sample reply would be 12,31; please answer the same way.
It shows 8,57
